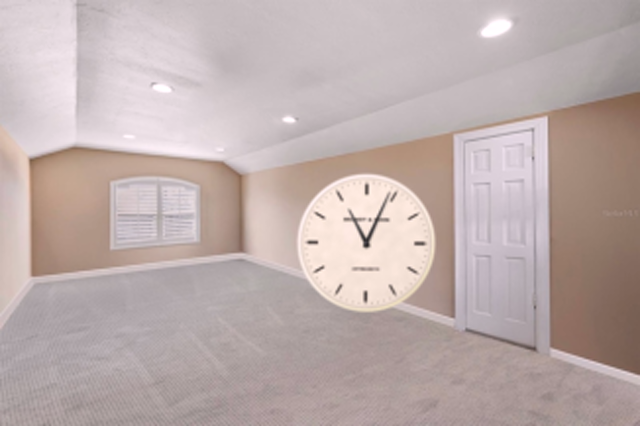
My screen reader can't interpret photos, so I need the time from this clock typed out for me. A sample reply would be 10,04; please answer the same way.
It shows 11,04
